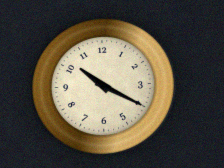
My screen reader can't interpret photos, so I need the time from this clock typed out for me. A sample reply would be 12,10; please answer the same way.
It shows 10,20
